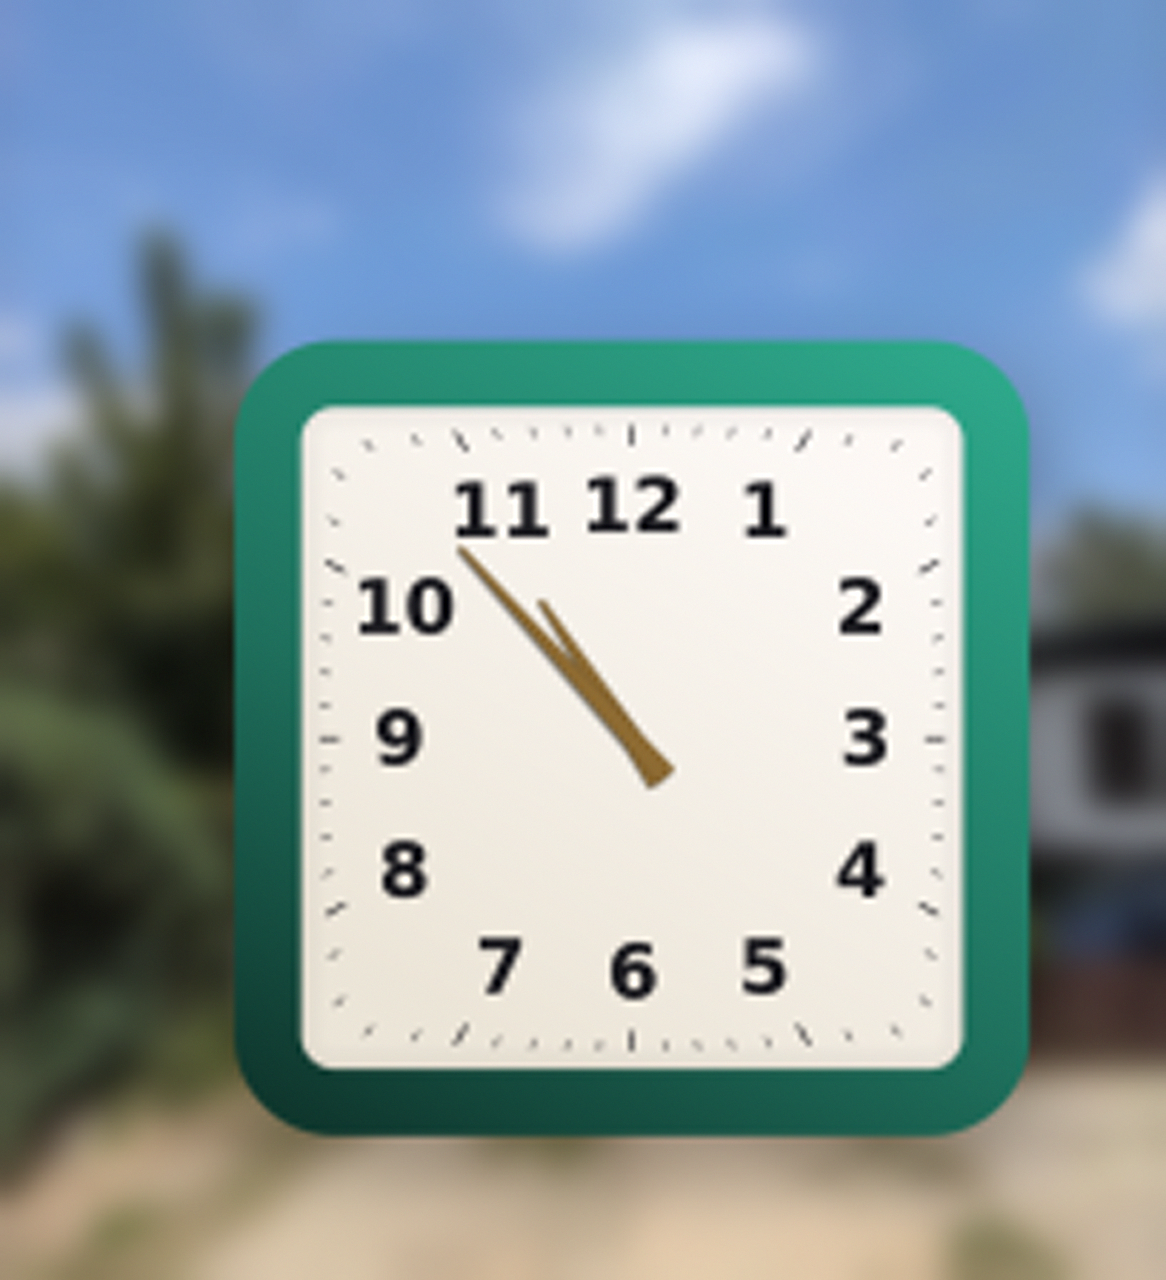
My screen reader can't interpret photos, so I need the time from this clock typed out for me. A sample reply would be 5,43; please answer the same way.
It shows 10,53
